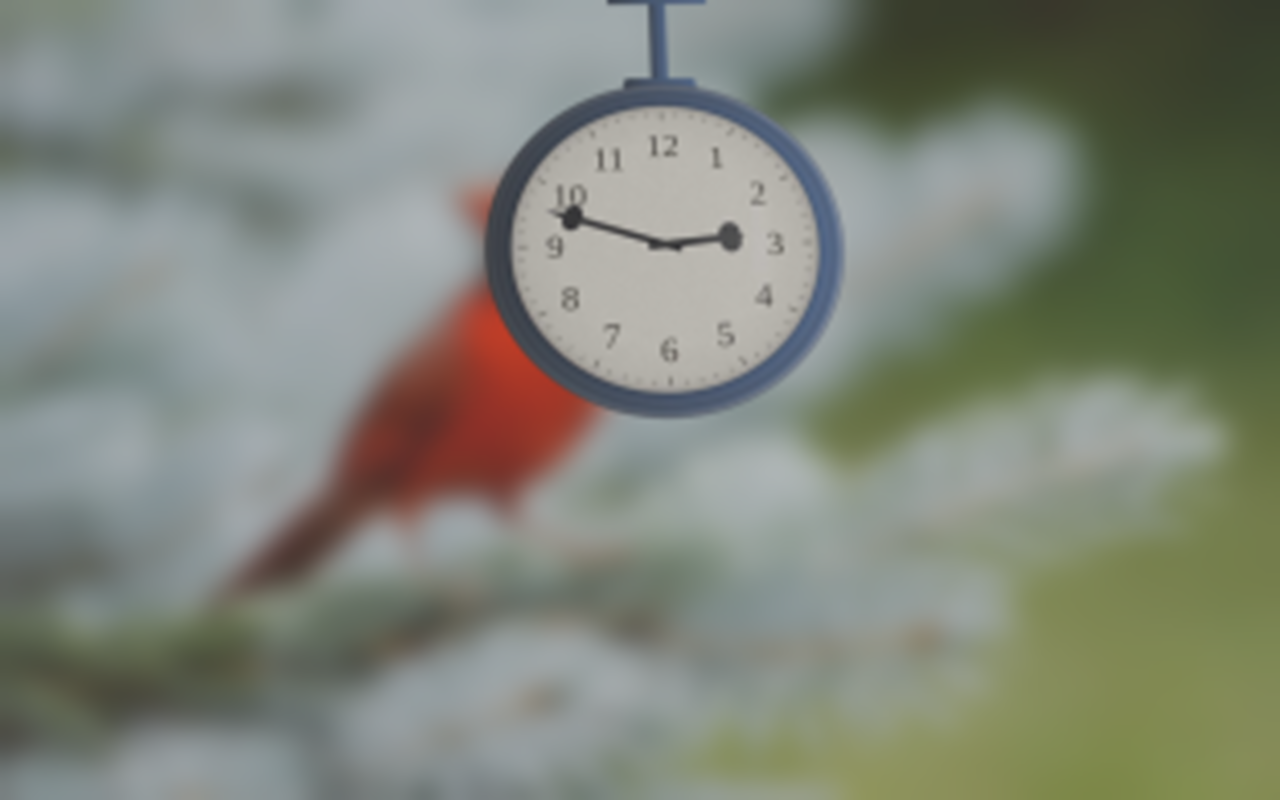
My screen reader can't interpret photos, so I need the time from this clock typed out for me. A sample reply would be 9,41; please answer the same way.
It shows 2,48
